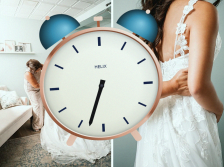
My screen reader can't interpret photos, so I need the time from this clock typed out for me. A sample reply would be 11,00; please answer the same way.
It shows 6,33
